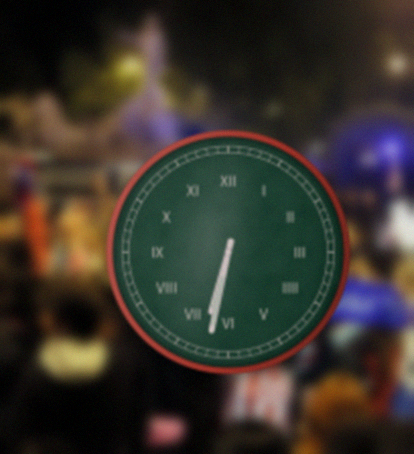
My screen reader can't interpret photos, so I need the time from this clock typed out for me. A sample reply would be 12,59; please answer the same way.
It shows 6,32
